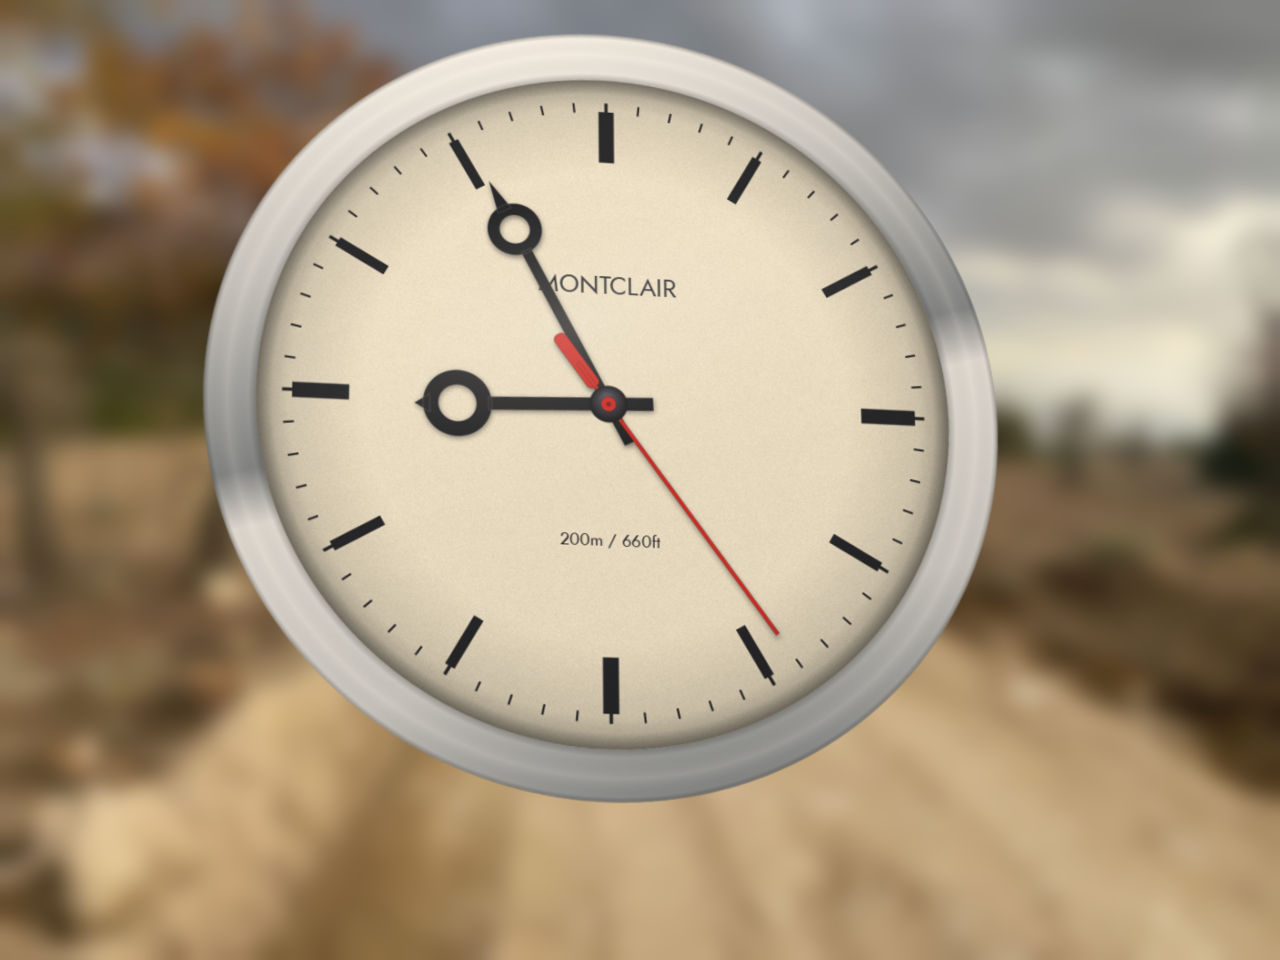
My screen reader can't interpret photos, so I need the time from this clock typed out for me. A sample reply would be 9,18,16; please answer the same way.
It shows 8,55,24
